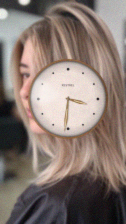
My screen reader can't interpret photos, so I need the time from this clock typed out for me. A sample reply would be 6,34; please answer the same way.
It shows 3,31
